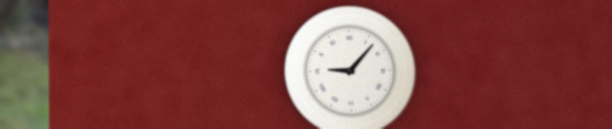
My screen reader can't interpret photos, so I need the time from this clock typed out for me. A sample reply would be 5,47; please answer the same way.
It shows 9,07
